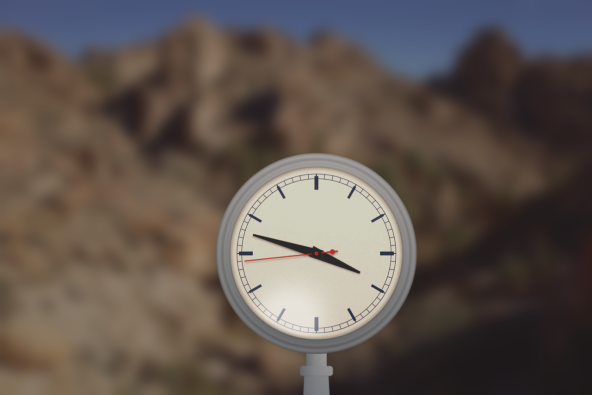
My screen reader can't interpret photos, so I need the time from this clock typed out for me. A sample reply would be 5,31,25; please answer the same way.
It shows 3,47,44
